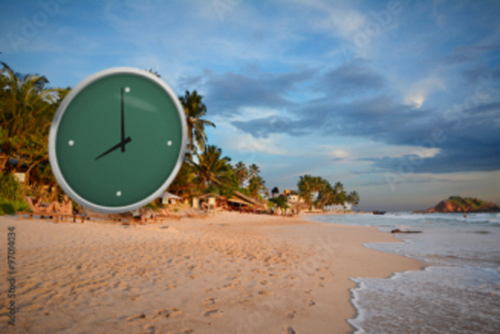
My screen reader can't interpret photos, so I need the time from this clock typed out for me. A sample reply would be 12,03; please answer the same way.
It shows 7,59
